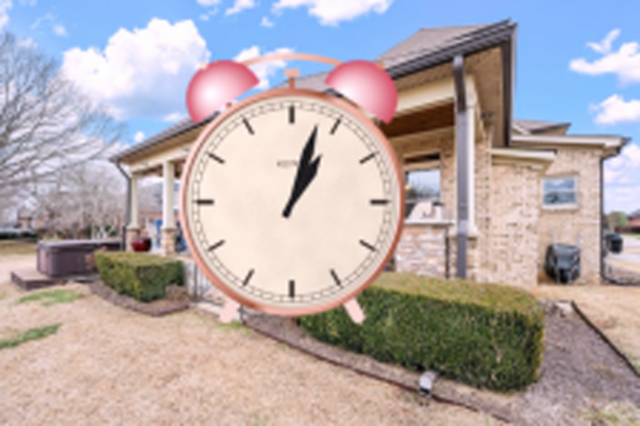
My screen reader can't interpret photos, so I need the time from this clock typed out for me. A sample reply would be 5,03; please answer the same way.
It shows 1,03
